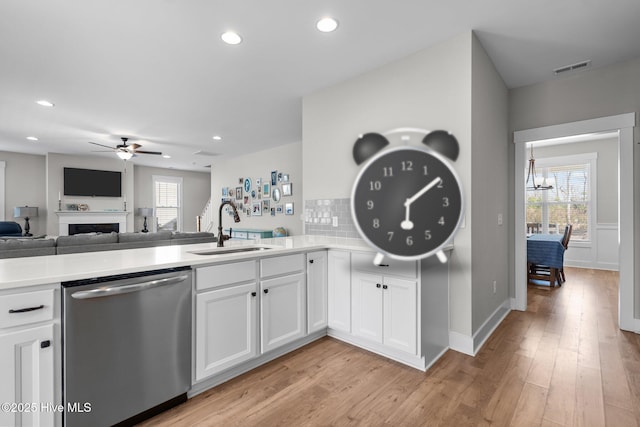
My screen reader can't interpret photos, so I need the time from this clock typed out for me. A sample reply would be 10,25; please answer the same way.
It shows 6,09
